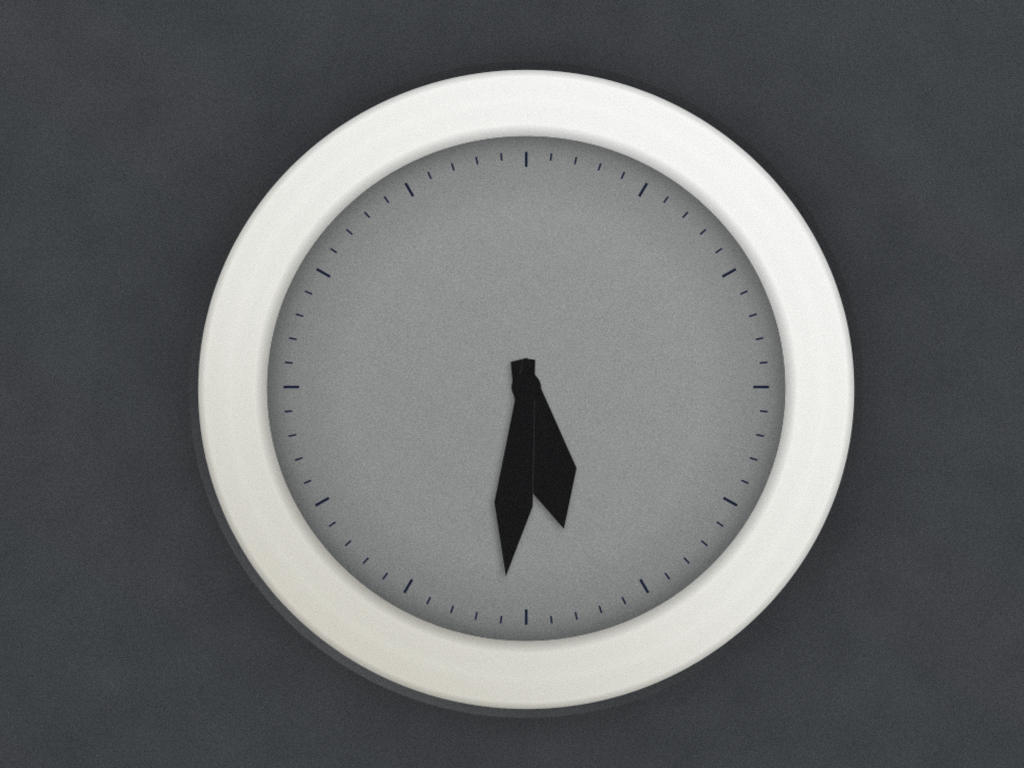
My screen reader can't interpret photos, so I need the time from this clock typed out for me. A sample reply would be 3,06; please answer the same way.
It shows 5,31
